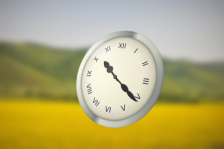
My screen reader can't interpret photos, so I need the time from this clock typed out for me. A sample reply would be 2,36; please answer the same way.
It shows 10,21
